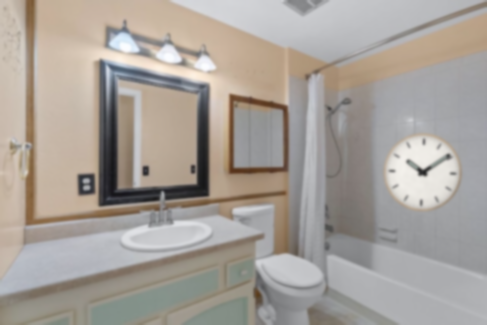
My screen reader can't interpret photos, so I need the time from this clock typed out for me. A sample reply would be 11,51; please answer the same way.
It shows 10,09
